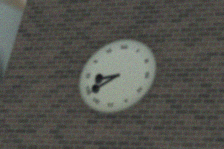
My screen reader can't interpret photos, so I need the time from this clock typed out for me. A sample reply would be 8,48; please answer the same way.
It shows 8,39
